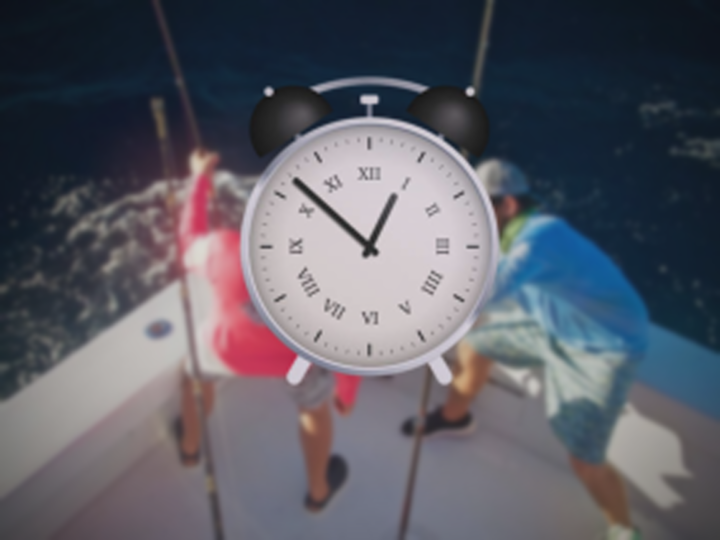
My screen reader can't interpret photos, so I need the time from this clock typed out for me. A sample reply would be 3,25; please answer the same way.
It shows 12,52
